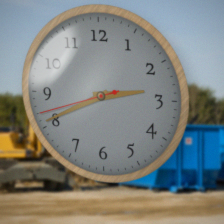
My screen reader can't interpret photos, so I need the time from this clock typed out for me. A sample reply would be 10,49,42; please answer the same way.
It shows 2,40,42
